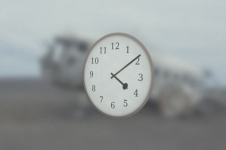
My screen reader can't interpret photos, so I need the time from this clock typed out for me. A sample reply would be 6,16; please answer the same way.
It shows 4,09
